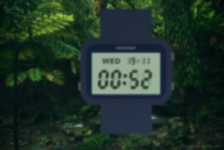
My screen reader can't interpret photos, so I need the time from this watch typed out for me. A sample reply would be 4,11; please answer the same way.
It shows 0,52
